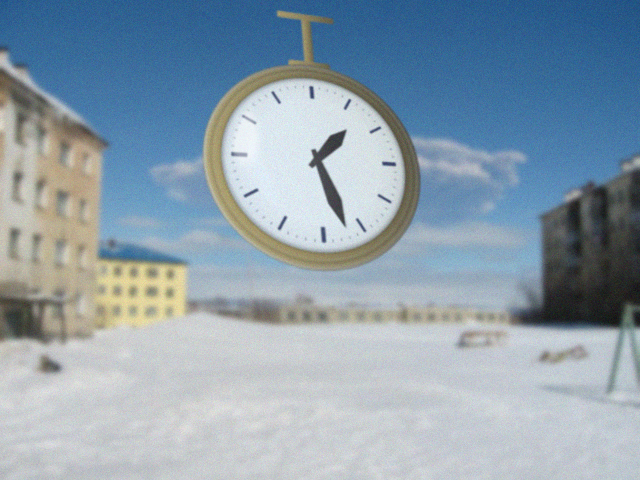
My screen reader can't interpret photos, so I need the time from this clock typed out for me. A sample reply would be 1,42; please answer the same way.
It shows 1,27
